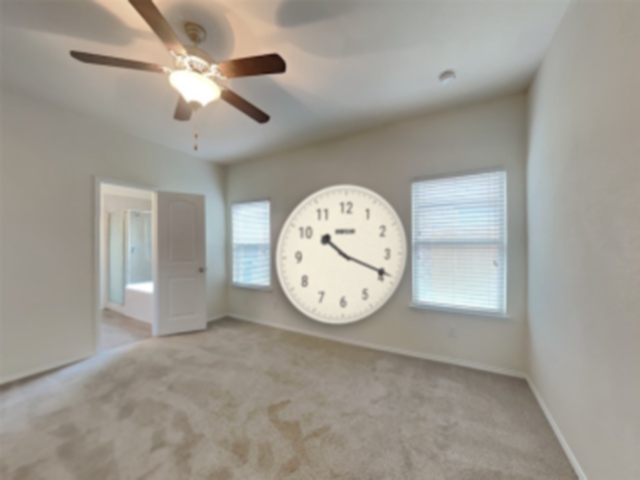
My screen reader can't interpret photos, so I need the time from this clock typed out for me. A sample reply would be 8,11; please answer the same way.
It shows 10,19
